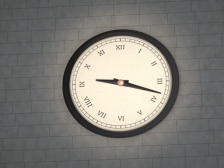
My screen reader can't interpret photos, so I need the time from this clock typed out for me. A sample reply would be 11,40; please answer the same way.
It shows 9,18
